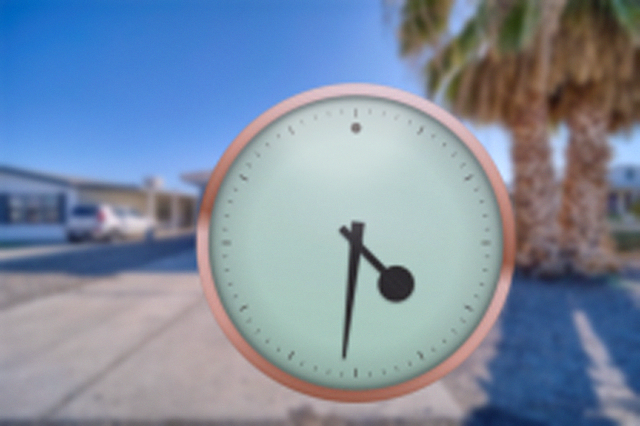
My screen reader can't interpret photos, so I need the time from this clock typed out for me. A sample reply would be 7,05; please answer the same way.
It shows 4,31
